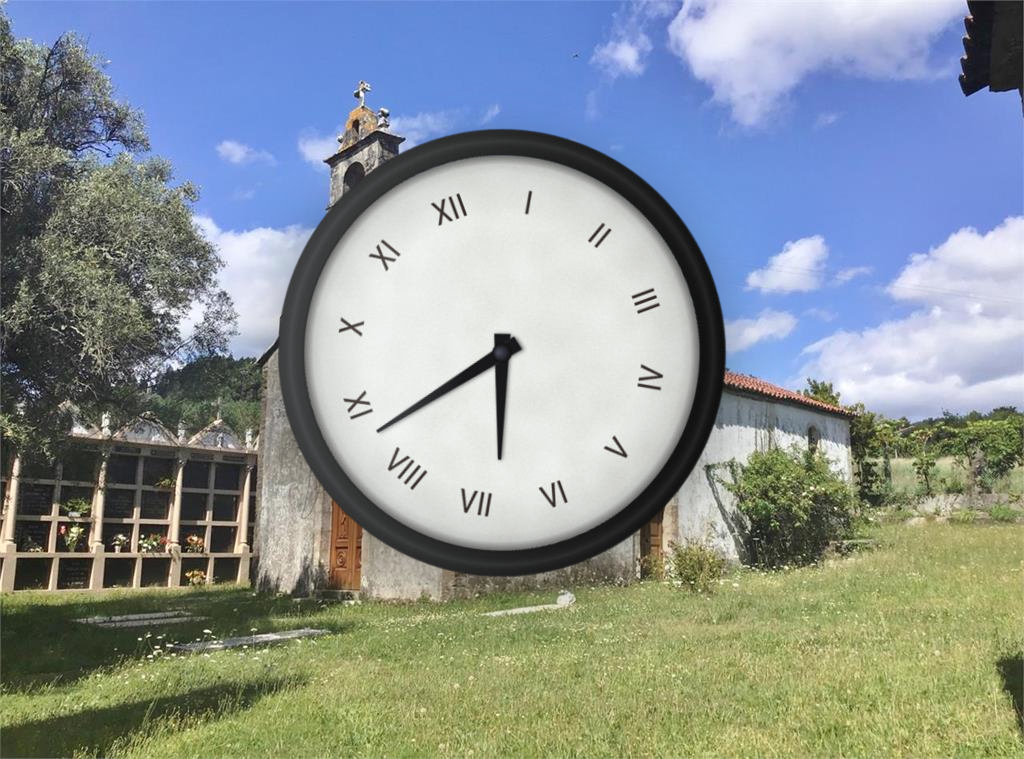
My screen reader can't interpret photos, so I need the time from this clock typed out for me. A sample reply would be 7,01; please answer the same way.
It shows 6,43
